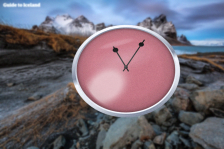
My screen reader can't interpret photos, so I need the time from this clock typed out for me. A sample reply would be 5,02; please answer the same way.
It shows 11,05
